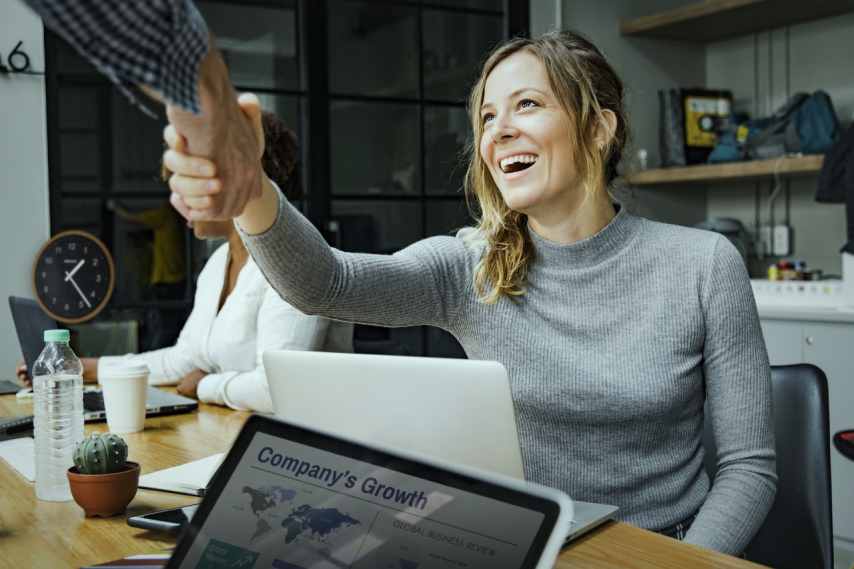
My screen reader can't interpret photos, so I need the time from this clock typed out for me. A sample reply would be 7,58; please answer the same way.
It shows 1,23
